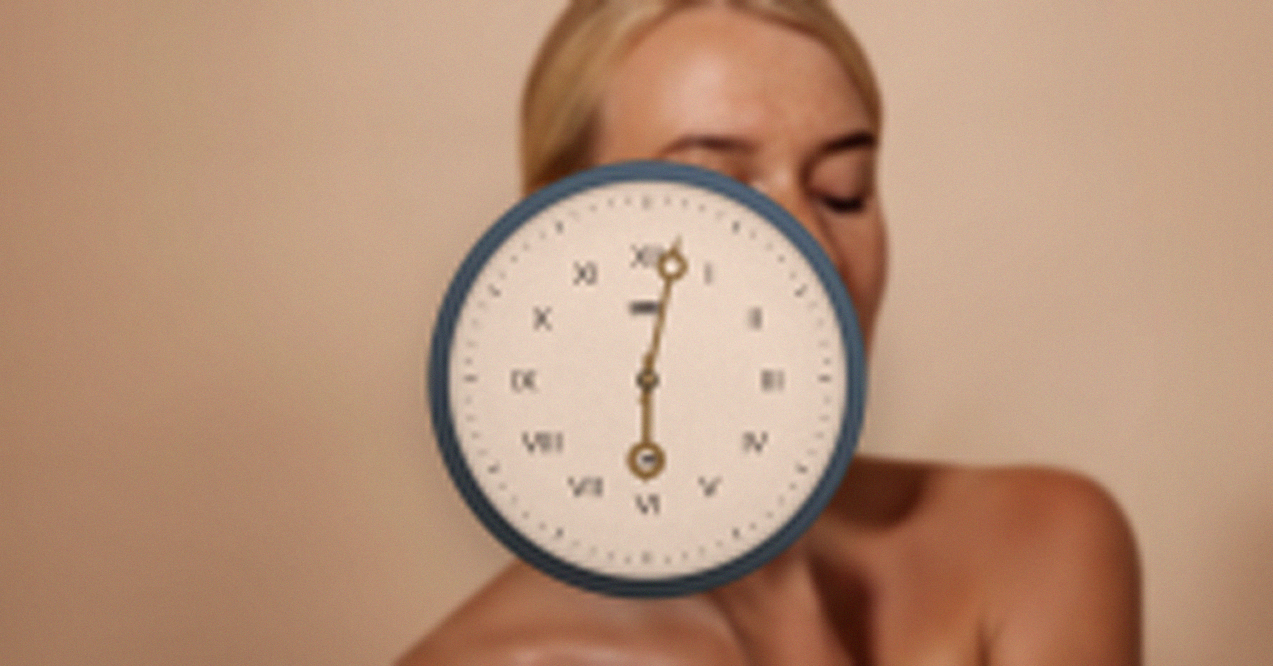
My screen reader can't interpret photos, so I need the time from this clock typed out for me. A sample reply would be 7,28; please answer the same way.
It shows 6,02
